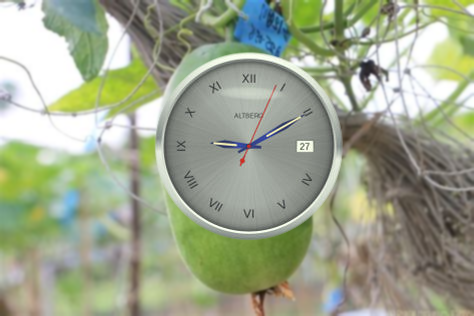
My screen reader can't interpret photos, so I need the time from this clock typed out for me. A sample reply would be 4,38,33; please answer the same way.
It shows 9,10,04
